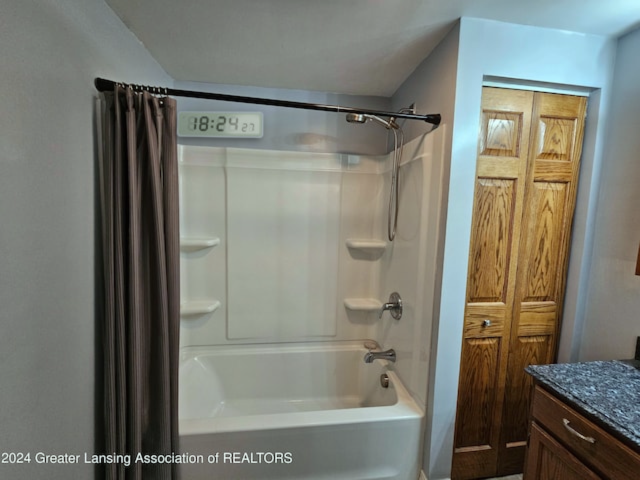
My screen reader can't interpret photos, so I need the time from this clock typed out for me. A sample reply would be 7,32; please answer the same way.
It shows 18,24
